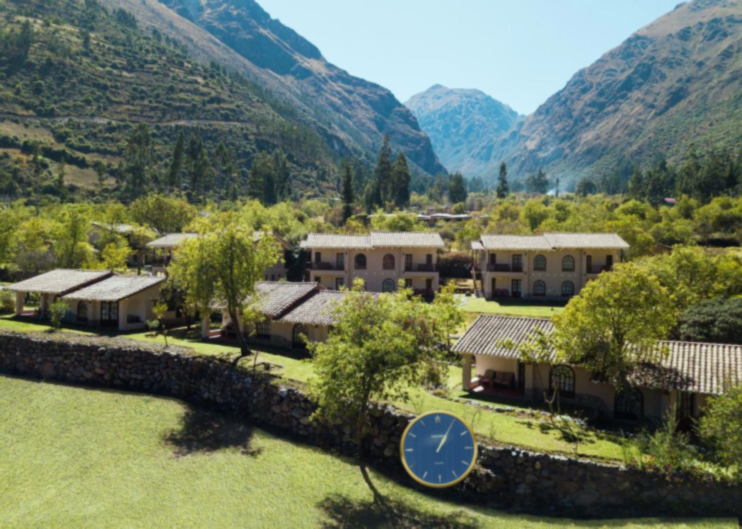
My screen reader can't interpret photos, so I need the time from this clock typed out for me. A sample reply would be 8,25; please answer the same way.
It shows 1,05
